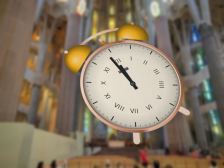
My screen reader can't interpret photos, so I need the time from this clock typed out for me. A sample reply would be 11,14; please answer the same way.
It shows 11,59
